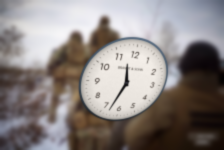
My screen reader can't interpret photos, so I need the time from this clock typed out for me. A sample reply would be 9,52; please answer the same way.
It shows 11,33
